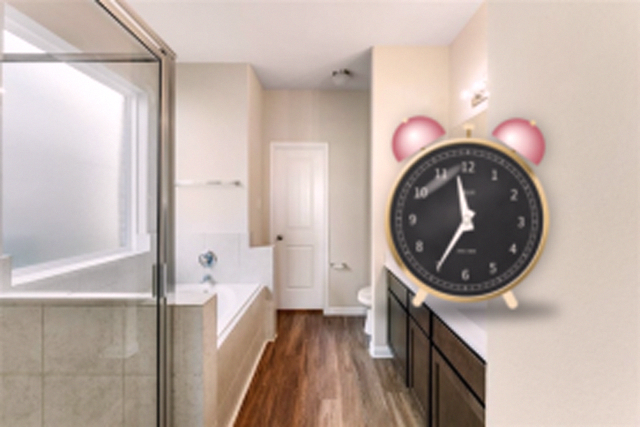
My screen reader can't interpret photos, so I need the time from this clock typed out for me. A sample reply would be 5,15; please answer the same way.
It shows 11,35
